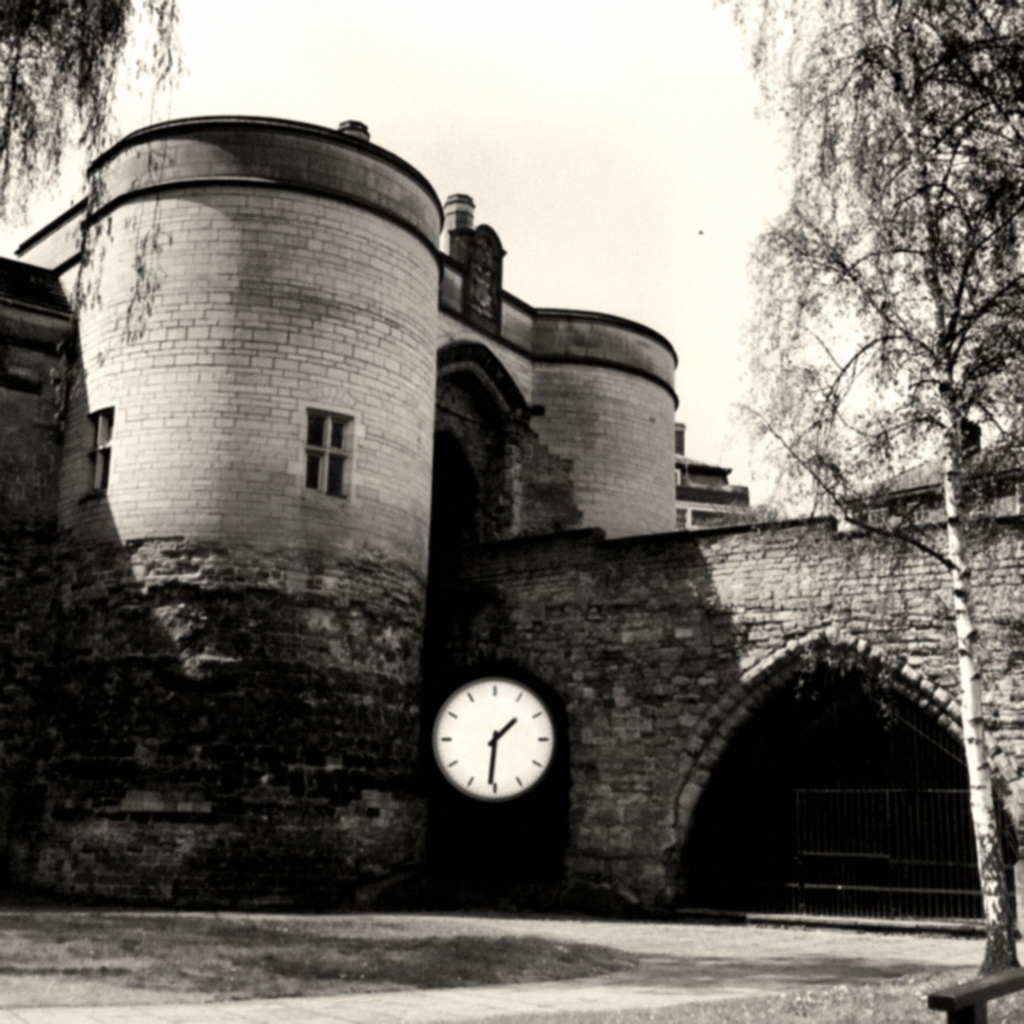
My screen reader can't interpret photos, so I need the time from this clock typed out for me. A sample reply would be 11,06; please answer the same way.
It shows 1,31
